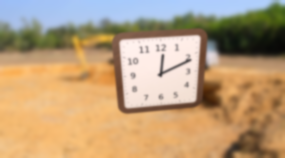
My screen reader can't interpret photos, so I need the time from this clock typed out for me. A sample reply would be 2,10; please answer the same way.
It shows 12,11
